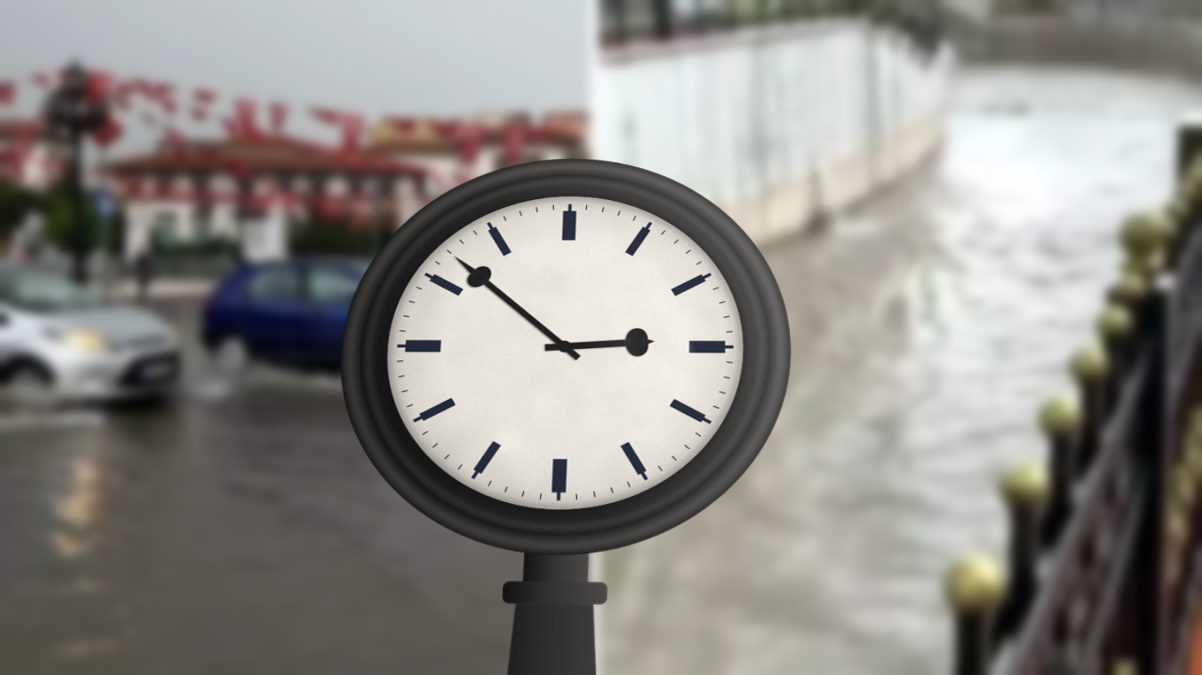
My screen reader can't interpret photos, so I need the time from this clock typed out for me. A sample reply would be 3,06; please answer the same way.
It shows 2,52
